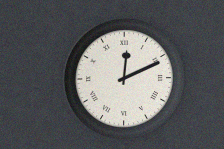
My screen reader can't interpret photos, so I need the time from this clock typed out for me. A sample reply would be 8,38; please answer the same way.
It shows 12,11
